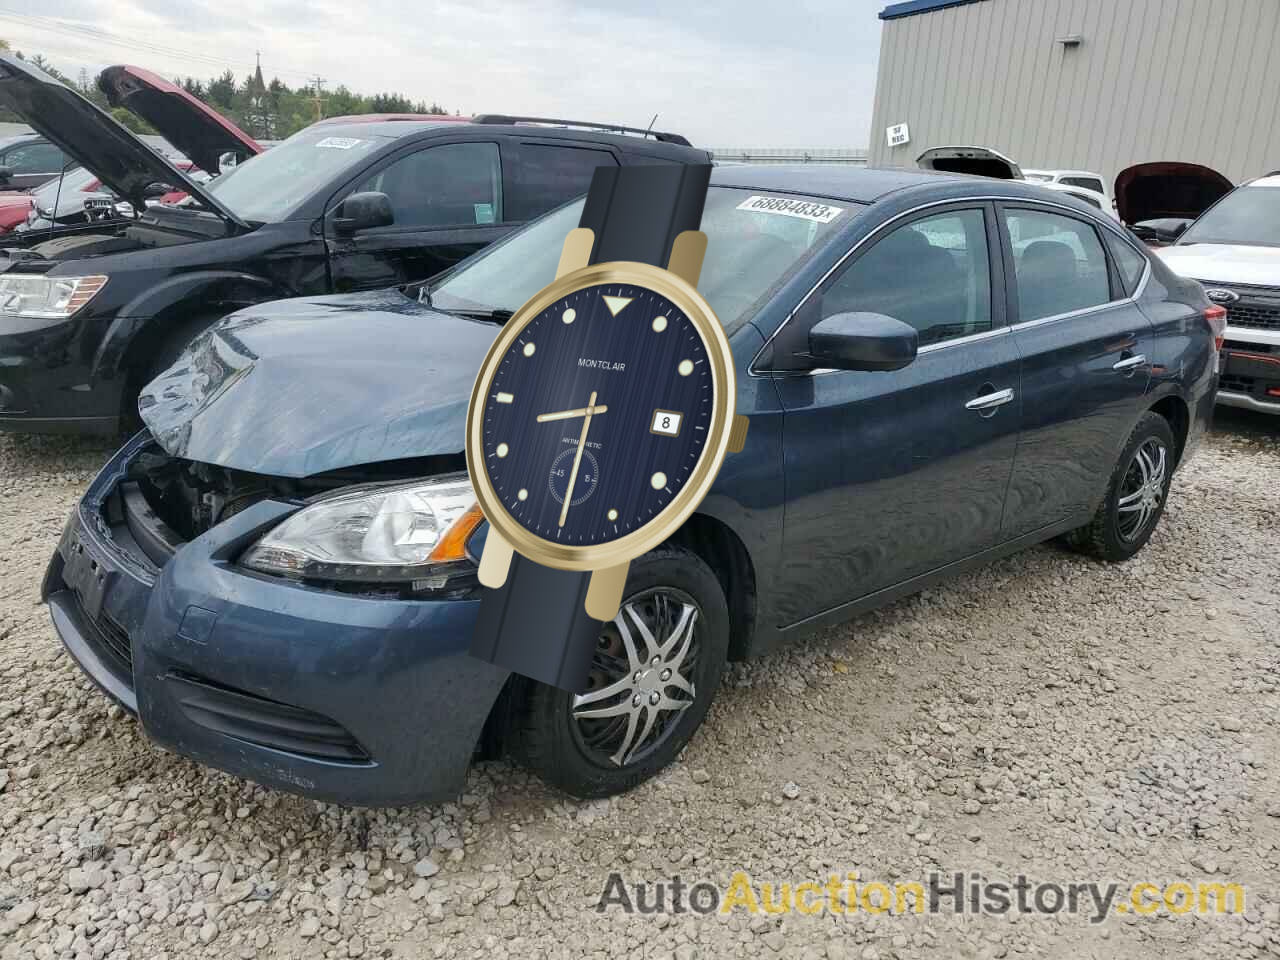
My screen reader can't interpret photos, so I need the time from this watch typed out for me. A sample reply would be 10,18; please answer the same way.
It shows 8,30
